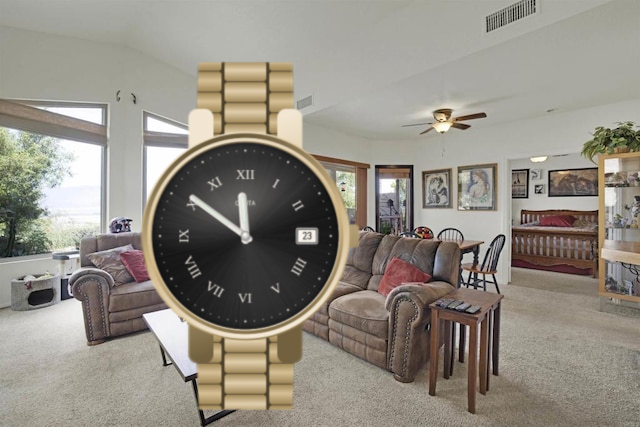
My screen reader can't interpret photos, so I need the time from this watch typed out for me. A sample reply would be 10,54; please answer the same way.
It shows 11,51
